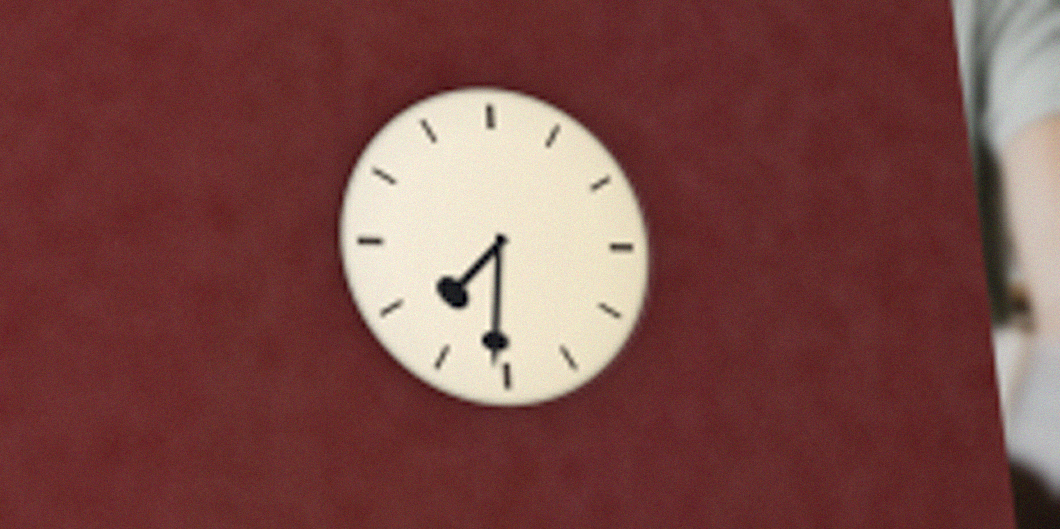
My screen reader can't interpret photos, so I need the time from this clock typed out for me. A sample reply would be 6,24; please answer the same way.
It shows 7,31
